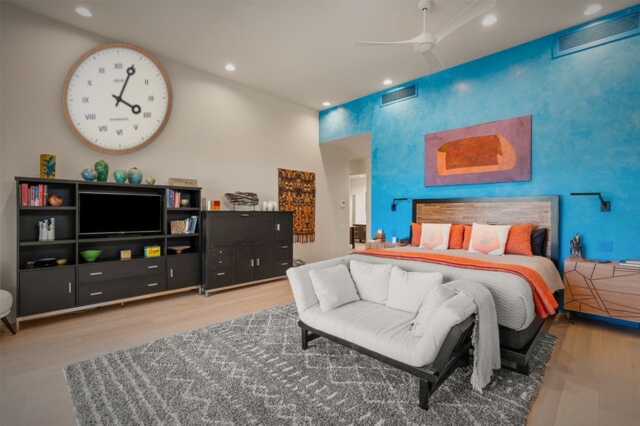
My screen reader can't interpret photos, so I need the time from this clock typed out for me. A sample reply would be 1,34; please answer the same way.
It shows 4,04
